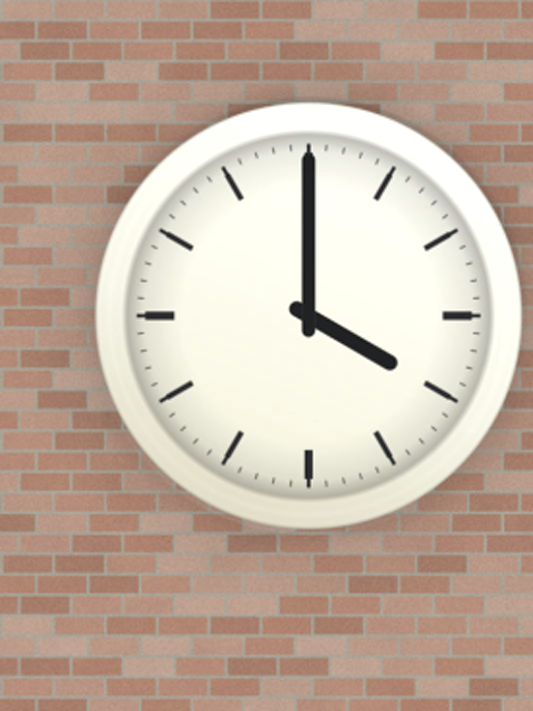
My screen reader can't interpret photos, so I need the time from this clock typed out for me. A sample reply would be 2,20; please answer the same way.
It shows 4,00
